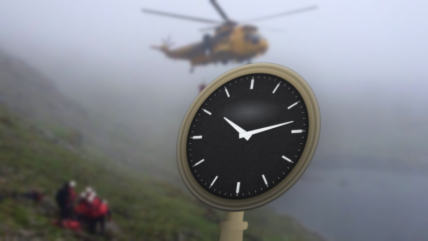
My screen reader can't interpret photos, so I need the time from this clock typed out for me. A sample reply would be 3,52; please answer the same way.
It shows 10,13
